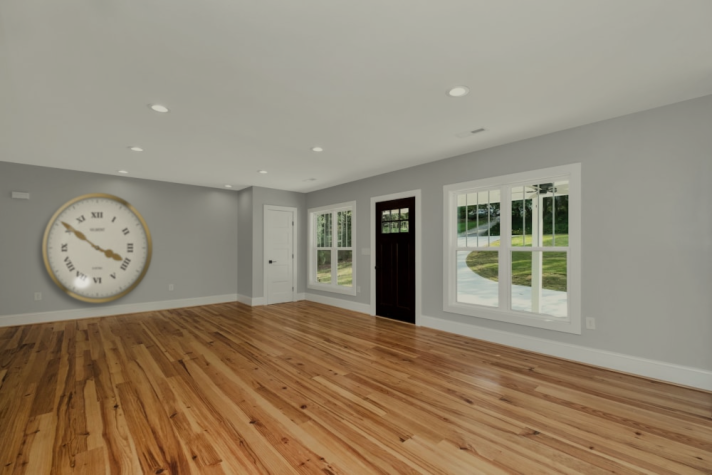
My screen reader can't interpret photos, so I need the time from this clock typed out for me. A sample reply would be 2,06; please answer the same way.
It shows 3,51
